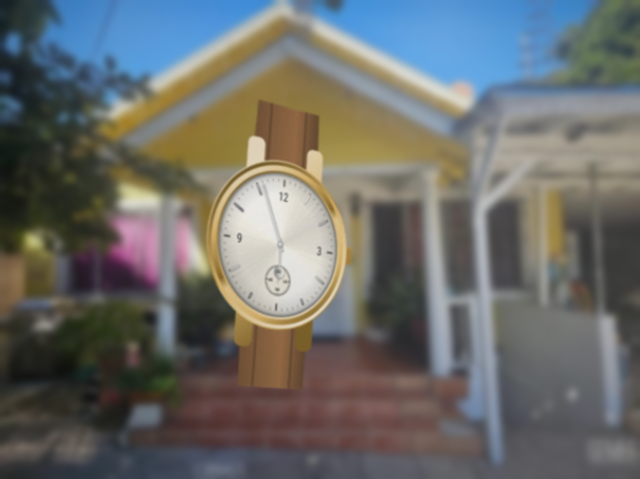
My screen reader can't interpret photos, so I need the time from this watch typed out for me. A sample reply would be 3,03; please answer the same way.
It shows 5,56
